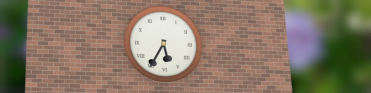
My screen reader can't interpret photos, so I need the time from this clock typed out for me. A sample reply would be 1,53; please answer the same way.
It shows 5,35
